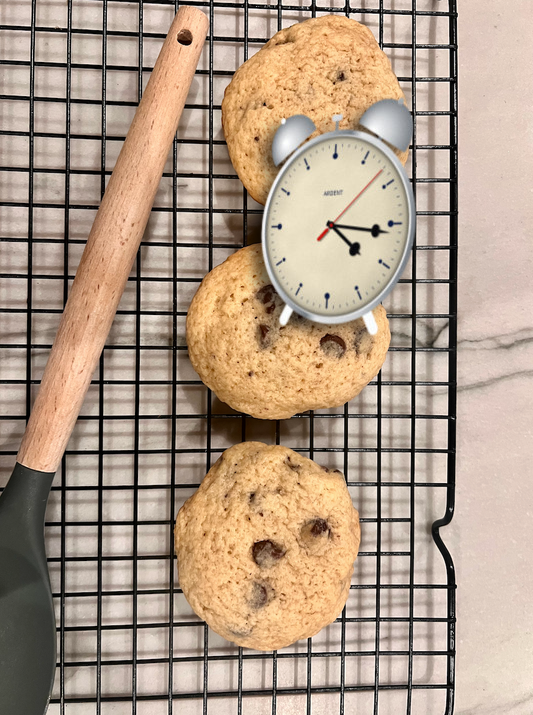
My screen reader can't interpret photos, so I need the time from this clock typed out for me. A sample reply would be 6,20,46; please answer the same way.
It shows 4,16,08
